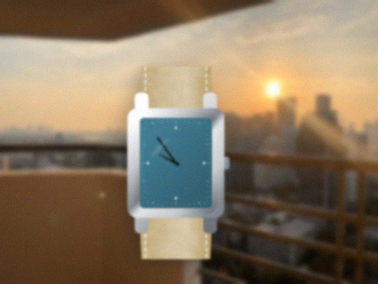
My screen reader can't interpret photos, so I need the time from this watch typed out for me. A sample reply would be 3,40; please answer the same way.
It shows 9,54
